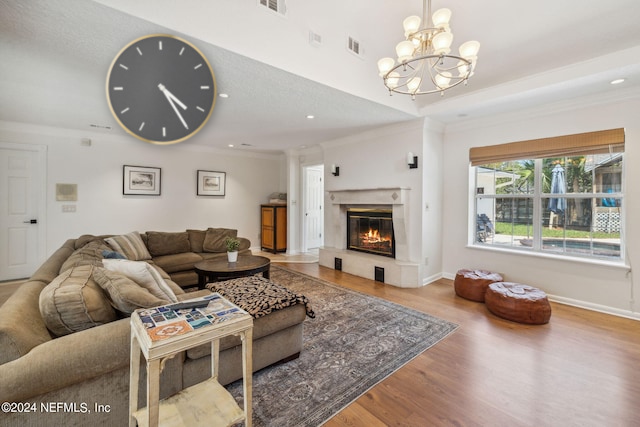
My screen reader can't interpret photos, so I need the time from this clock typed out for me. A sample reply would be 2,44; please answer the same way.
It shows 4,25
